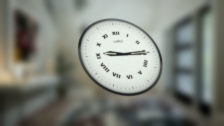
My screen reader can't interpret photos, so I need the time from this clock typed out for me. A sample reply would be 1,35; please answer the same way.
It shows 9,15
